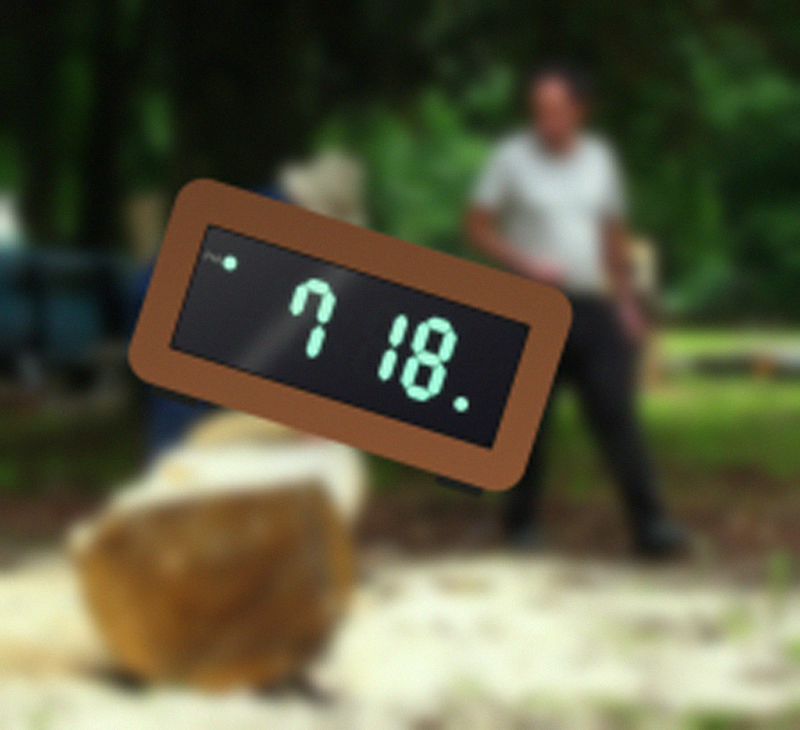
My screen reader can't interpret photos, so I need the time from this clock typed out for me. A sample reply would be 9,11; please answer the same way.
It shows 7,18
